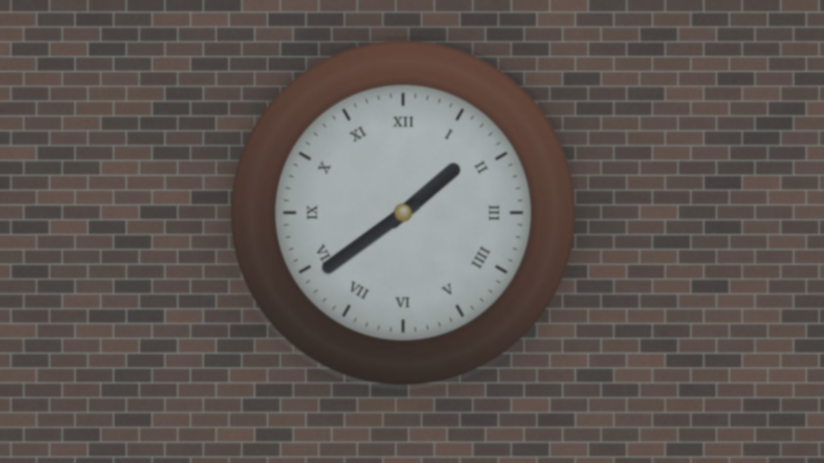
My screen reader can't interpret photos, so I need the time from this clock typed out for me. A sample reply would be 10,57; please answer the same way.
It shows 1,39
